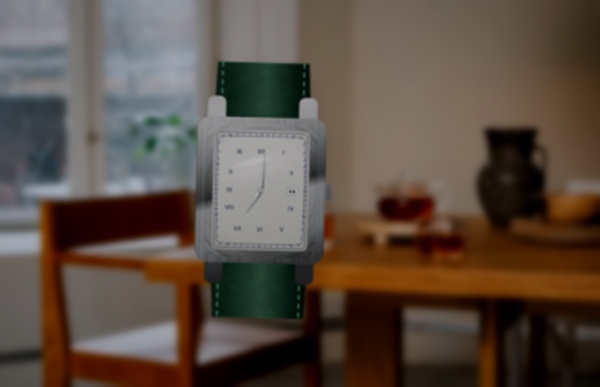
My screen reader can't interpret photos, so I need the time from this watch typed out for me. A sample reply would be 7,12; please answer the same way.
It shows 7,01
